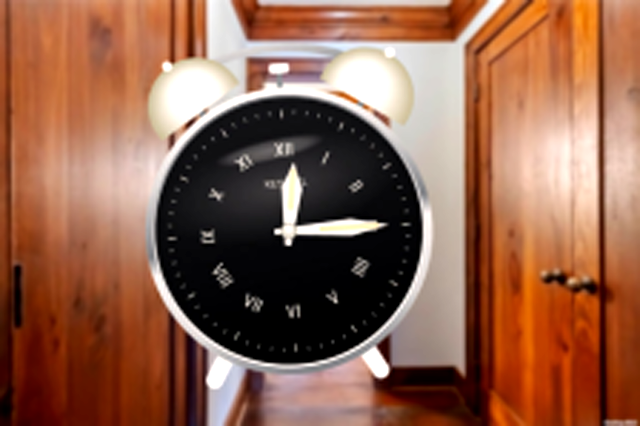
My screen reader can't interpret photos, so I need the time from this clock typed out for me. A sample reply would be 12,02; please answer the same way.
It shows 12,15
